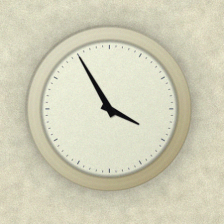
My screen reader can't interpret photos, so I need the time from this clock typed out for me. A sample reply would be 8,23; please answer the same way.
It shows 3,55
